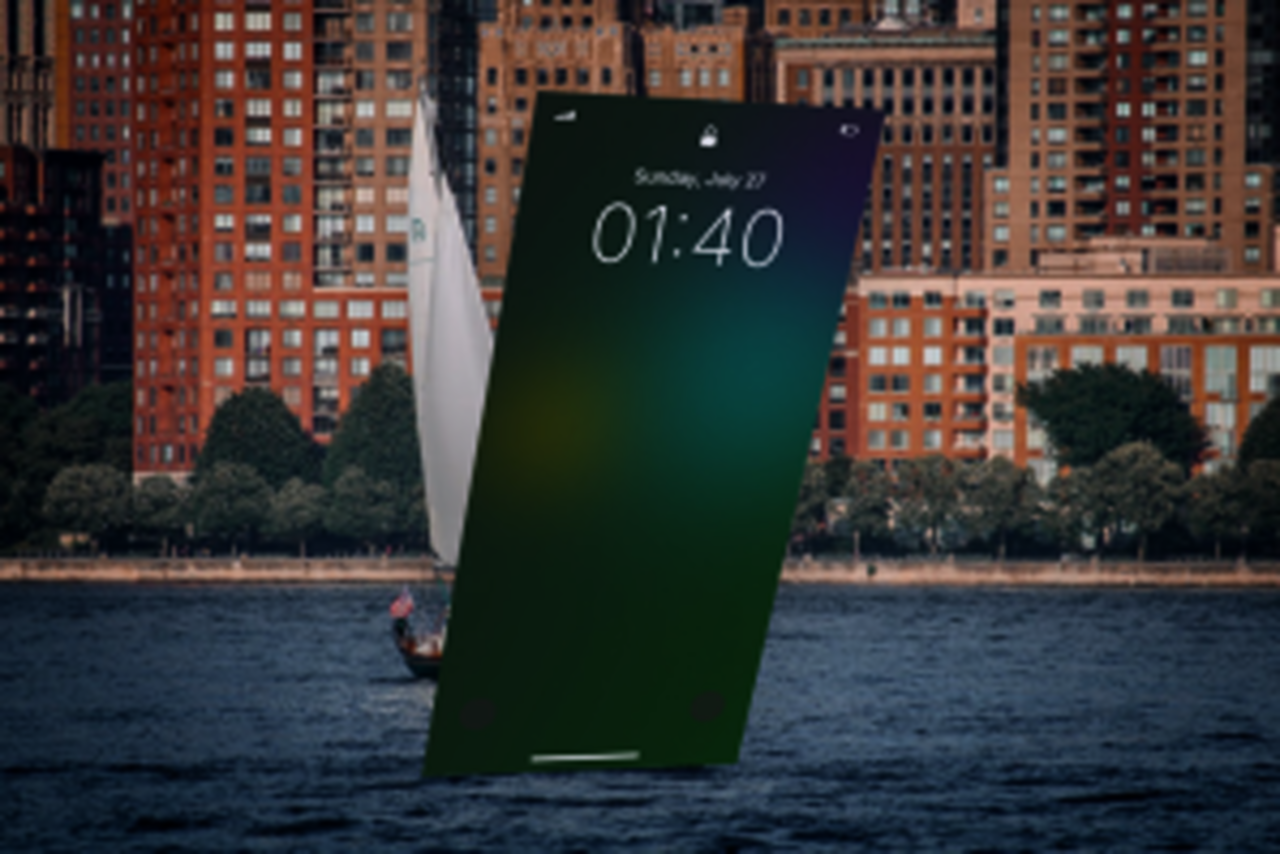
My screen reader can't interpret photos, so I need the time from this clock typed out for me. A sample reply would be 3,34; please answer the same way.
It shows 1,40
